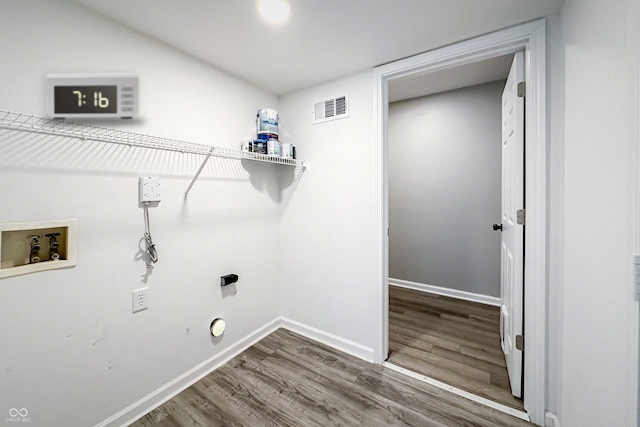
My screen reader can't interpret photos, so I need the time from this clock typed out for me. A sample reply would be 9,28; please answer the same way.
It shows 7,16
